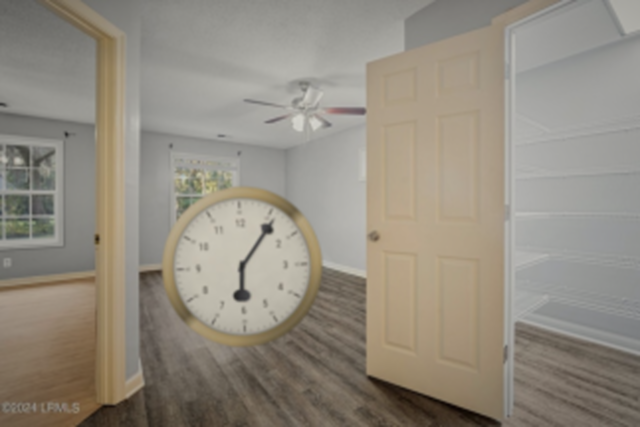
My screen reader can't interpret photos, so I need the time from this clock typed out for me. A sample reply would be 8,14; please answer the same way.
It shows 6,06
